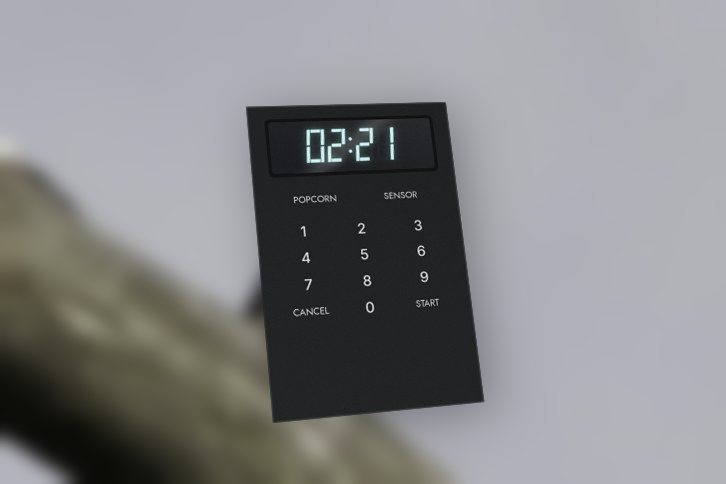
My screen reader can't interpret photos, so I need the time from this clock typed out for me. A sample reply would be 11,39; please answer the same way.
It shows 2,21
